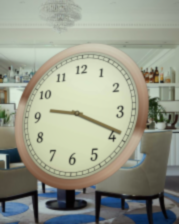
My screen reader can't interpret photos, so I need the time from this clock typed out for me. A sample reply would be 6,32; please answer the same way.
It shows 9,19
